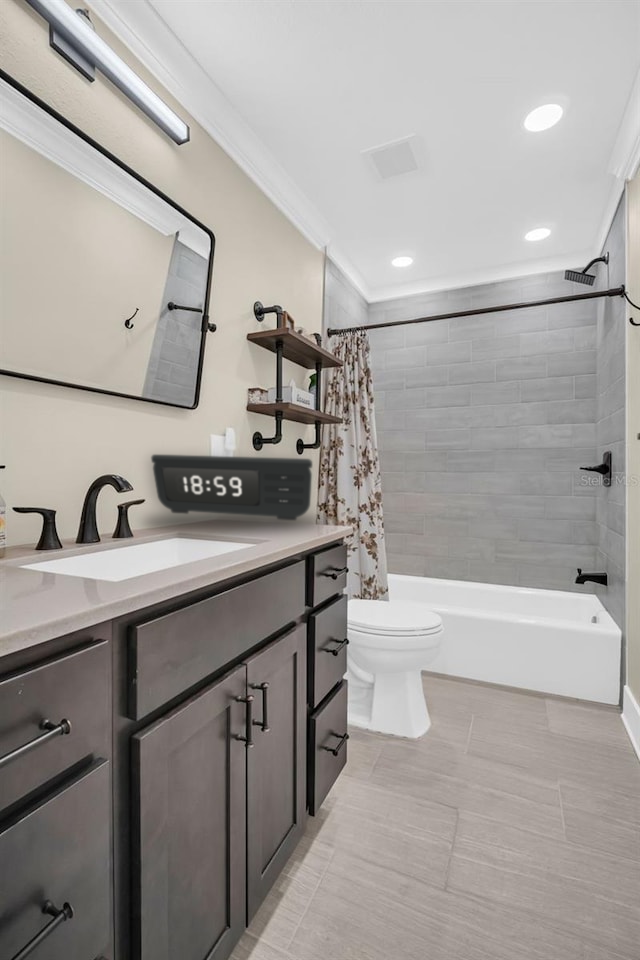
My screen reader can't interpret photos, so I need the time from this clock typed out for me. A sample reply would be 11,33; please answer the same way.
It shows 18,59
